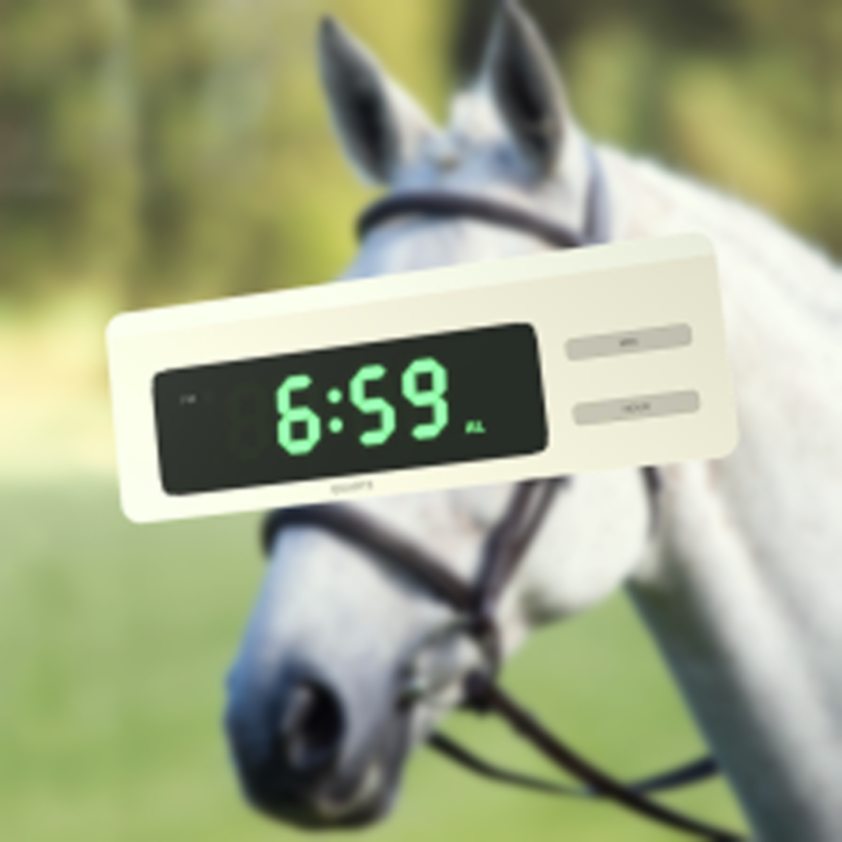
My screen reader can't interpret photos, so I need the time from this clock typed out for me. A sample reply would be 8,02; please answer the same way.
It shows 6,59
